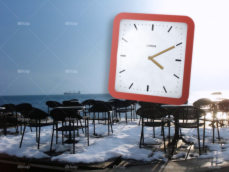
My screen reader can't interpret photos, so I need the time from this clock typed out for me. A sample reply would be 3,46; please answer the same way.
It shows 4,10
